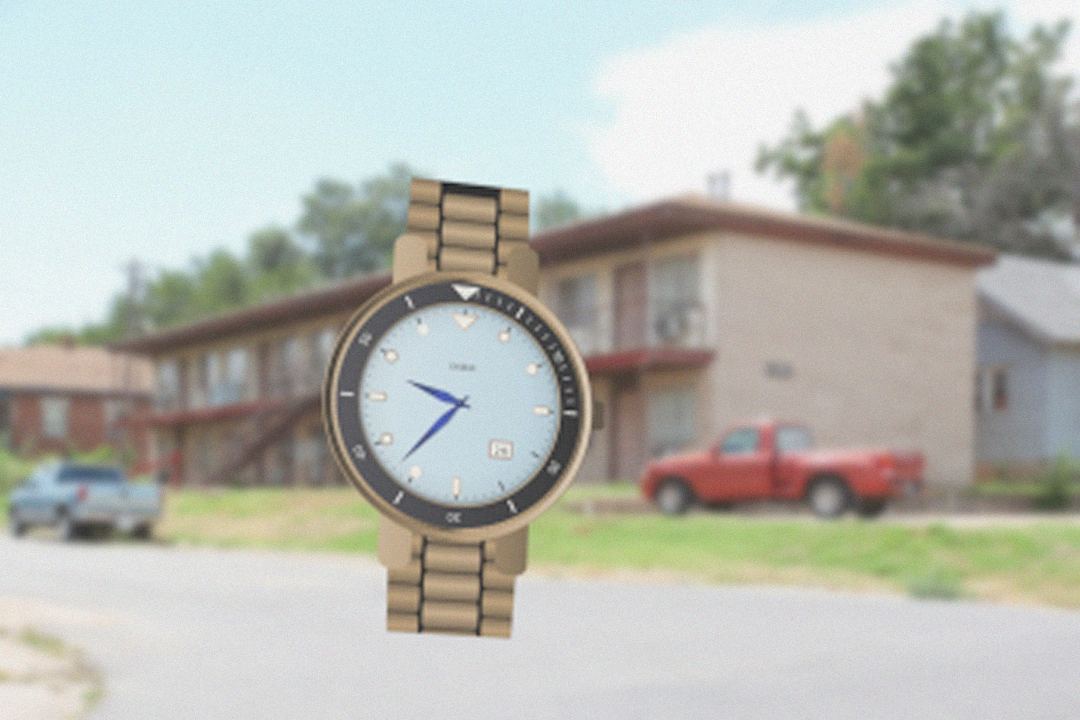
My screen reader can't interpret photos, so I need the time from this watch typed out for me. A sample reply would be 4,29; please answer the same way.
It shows 9,37
